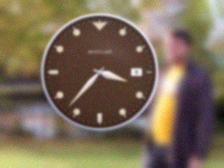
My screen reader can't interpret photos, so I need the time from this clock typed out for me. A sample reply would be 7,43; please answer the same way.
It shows 3,37
